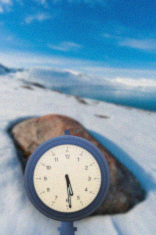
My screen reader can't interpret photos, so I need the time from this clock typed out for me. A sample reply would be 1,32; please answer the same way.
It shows 5,29
